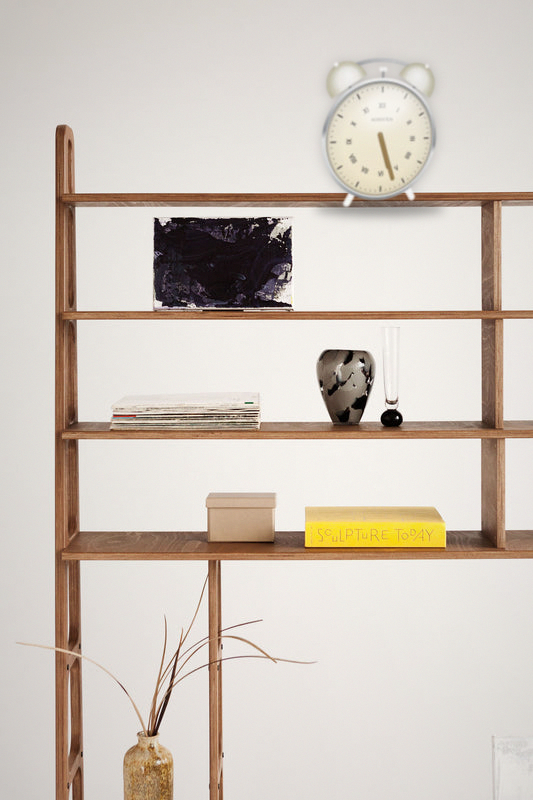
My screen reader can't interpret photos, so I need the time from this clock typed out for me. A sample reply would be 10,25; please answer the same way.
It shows 5,27
